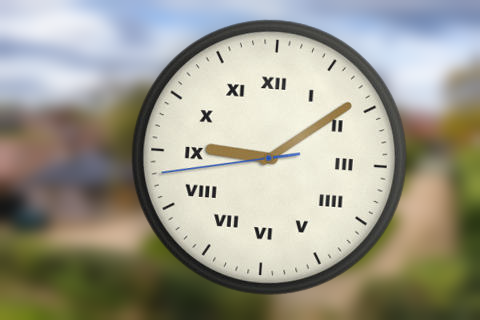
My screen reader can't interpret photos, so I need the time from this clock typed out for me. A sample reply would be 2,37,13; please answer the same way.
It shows 9,08,43
